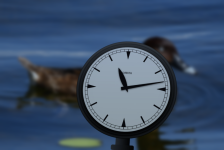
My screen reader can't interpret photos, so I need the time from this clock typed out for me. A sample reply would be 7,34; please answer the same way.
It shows 11,13
